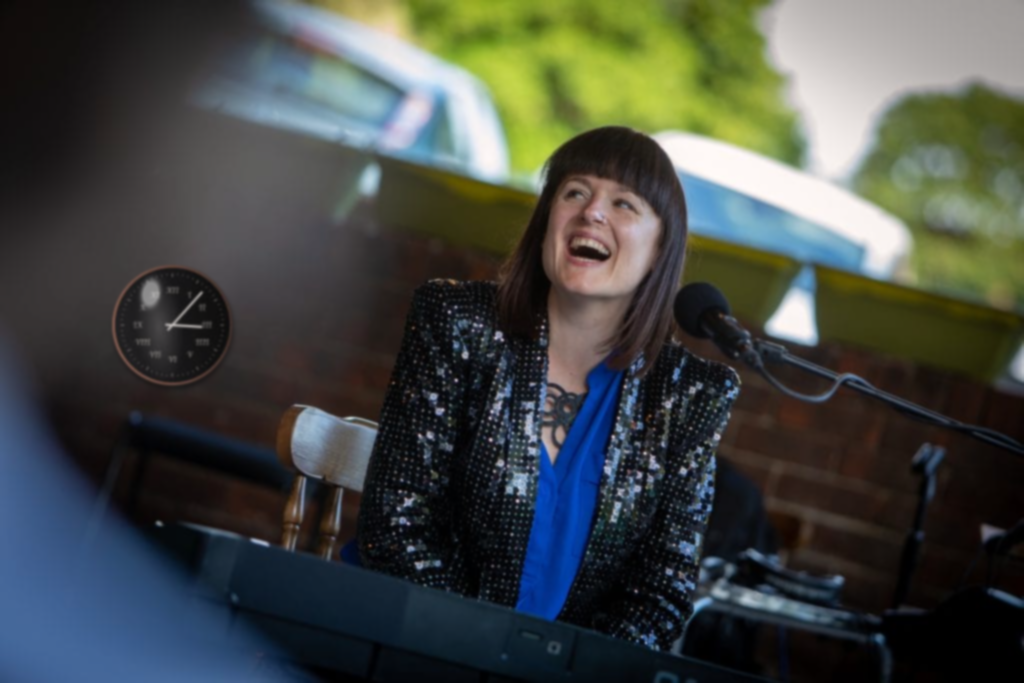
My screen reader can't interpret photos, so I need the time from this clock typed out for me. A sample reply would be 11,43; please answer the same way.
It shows 3,07
